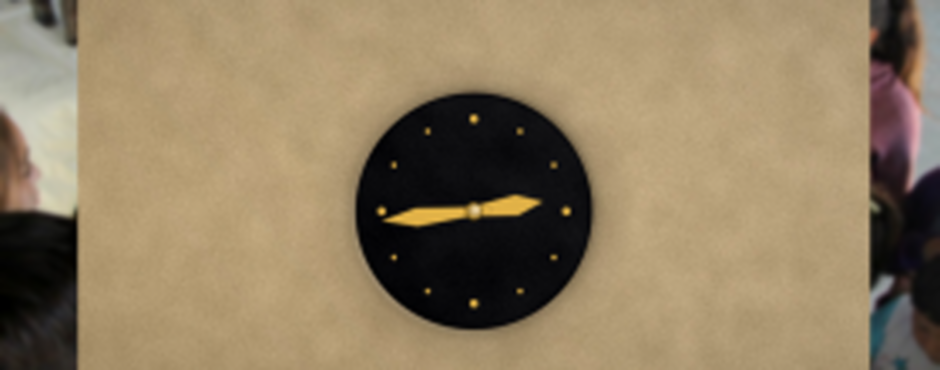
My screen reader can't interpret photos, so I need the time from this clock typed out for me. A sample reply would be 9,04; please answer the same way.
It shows 2,44
